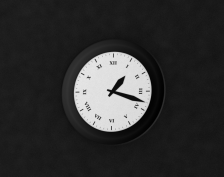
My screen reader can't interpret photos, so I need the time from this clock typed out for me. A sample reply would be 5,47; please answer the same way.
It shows 1,18
